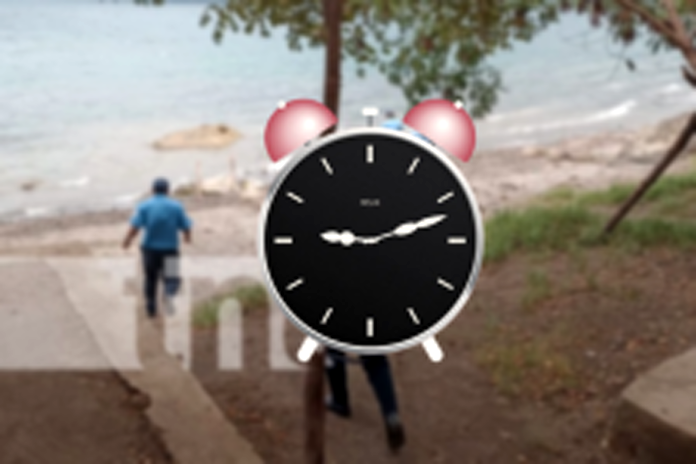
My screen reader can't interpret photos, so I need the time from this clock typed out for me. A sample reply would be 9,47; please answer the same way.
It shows 9,12
